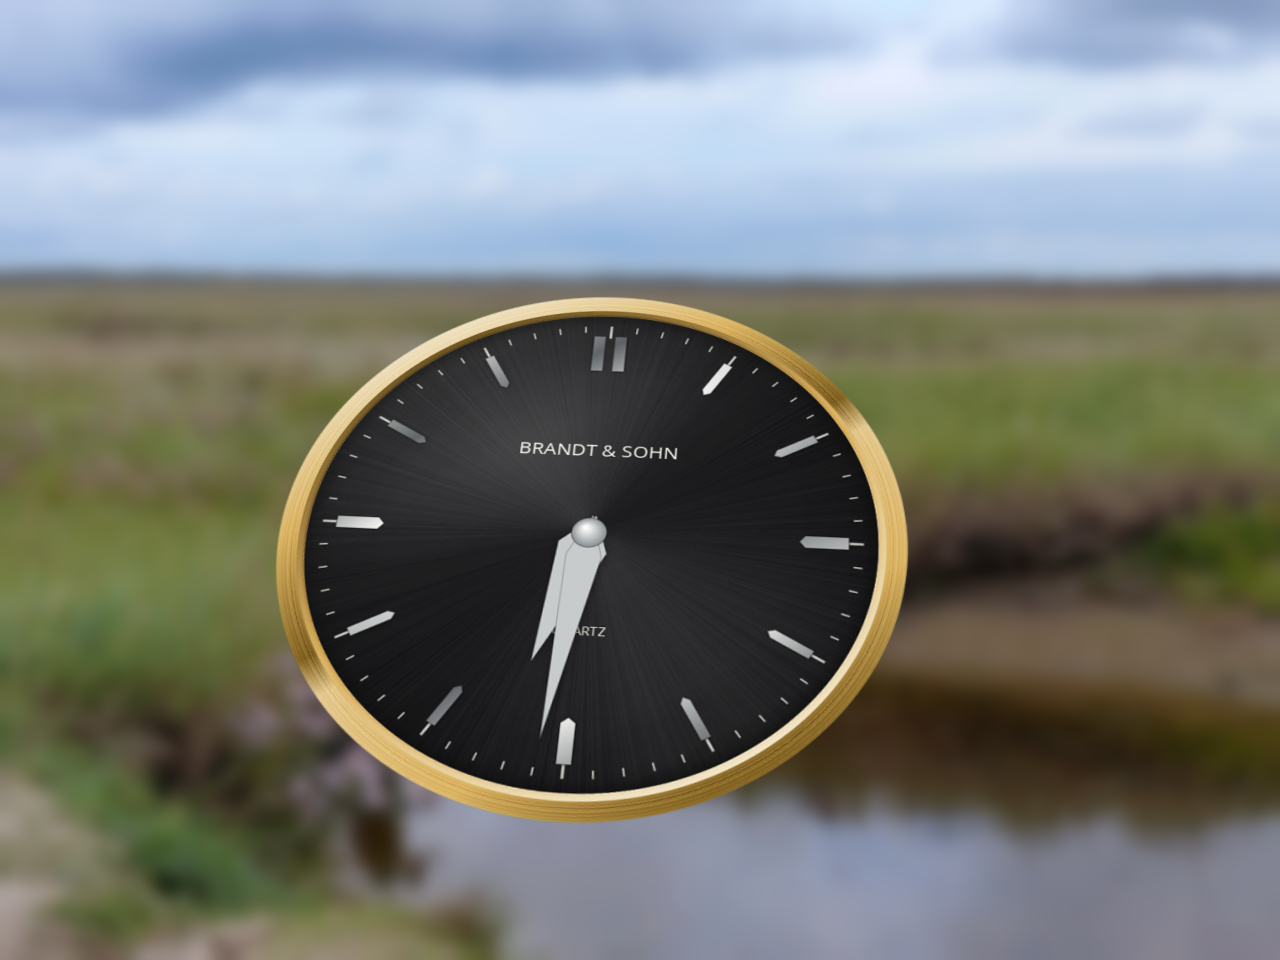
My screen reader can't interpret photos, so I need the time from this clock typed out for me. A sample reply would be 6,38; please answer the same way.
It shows 6,31
